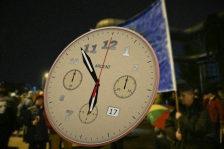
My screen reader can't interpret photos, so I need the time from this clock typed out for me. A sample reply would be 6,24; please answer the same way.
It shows 5,53
